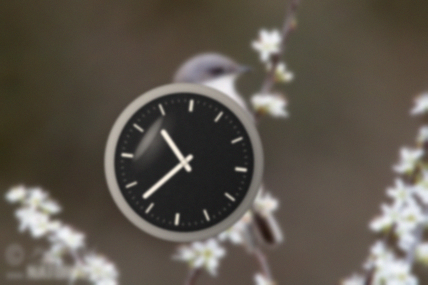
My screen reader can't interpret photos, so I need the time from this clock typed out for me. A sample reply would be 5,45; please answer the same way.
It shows 10,37
